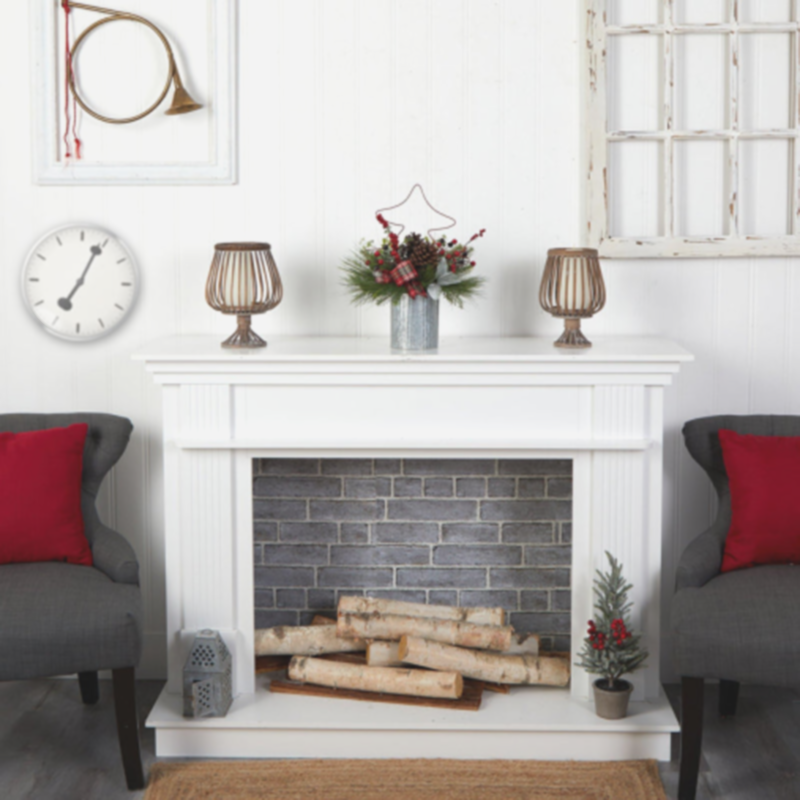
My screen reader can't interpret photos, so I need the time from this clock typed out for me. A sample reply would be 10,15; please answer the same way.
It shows 7,04
